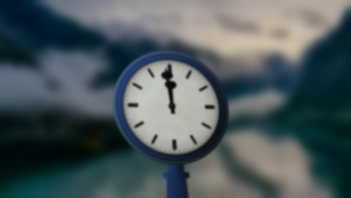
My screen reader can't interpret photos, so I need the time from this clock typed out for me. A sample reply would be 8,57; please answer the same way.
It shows 11,59
